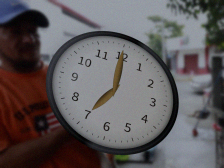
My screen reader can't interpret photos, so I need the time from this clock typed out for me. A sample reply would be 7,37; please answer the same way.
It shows 7,00
